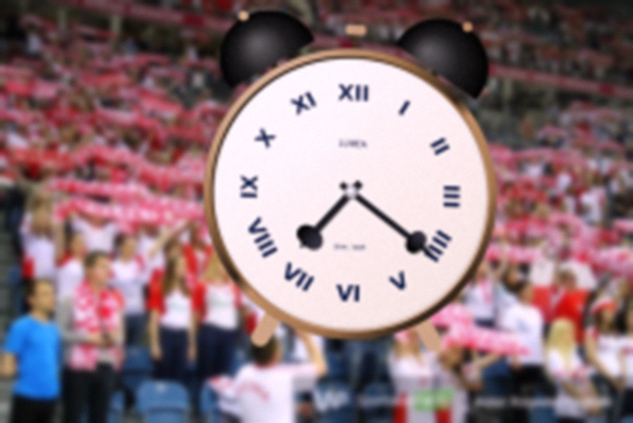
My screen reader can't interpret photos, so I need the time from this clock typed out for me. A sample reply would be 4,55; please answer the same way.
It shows 7,21
